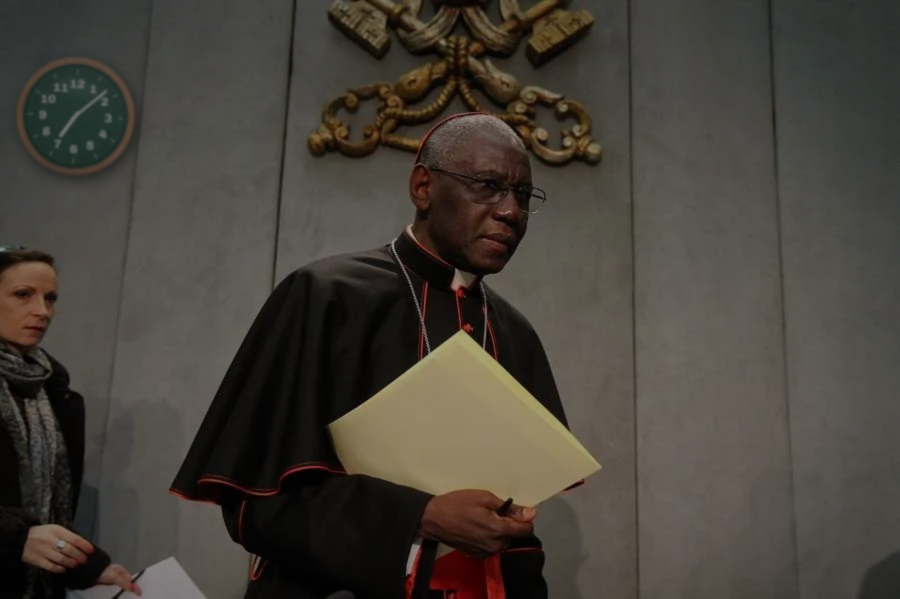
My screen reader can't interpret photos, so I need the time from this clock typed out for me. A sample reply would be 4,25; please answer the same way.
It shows 7,08
